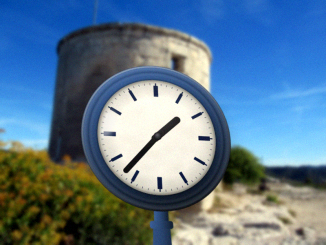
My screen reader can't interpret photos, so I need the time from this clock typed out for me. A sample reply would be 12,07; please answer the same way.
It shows 1,37
